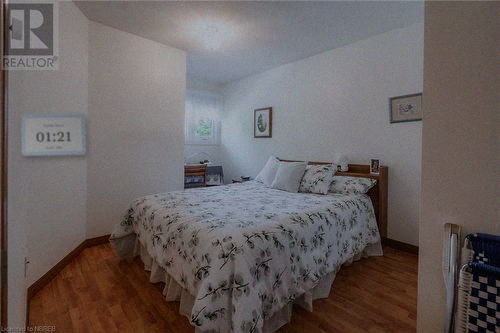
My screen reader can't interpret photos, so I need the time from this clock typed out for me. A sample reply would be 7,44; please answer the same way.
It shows 1,21
